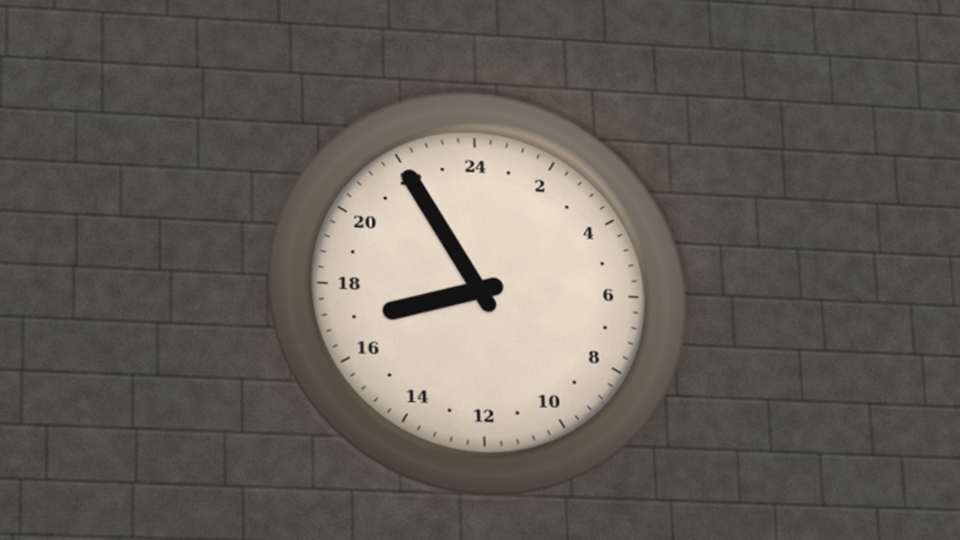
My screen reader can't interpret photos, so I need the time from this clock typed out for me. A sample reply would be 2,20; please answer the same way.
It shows 16,55
